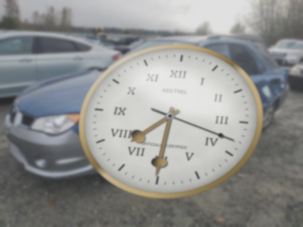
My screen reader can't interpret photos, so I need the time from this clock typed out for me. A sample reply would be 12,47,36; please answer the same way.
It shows 7,30,18
